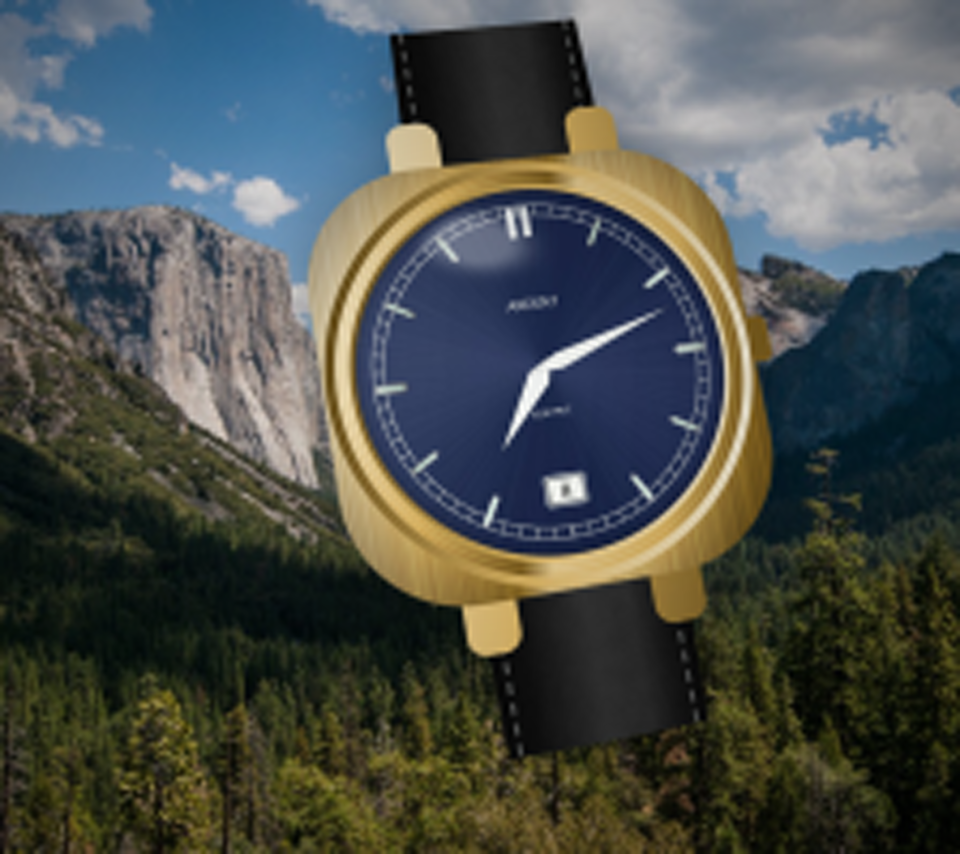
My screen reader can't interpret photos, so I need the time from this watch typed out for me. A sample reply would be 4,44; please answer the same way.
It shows 7,12
